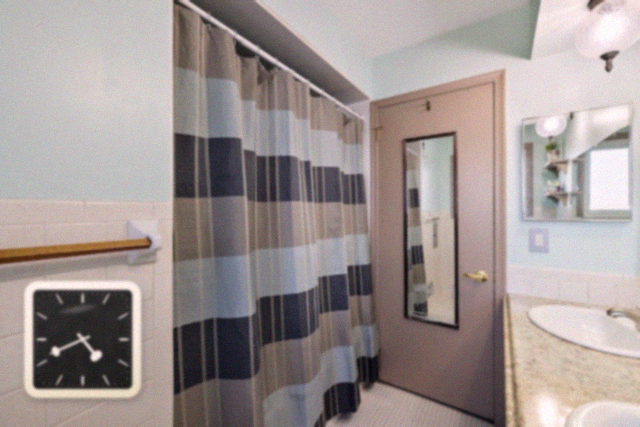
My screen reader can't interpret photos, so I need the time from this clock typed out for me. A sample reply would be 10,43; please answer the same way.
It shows 4,41
